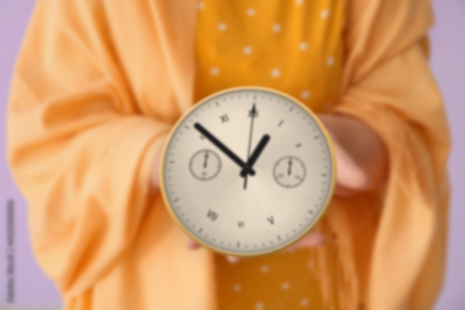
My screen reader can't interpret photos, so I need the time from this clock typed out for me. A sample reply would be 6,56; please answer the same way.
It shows 12,51
